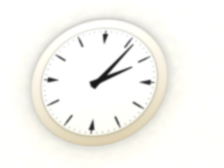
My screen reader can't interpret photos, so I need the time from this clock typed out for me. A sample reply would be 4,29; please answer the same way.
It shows 2,06
